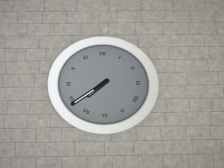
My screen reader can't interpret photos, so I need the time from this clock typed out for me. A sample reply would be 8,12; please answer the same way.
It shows 7,39
